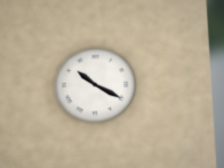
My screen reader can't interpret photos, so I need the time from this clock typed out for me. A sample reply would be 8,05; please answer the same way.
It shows 10,20
